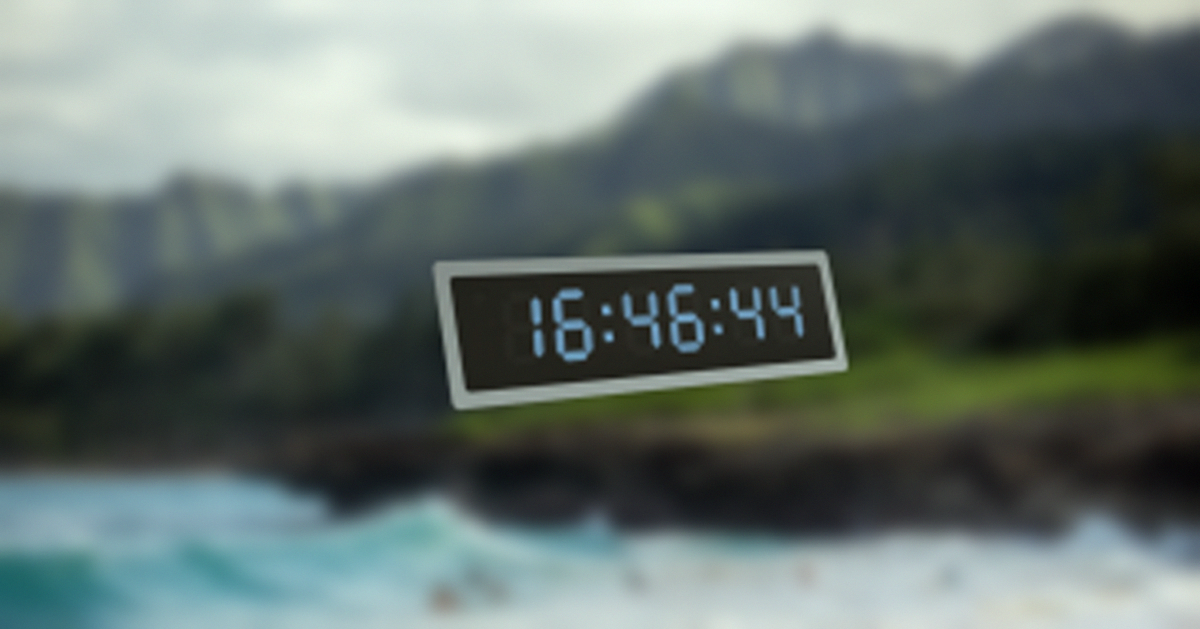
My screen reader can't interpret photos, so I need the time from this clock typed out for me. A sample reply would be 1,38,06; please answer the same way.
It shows 16,46,44
